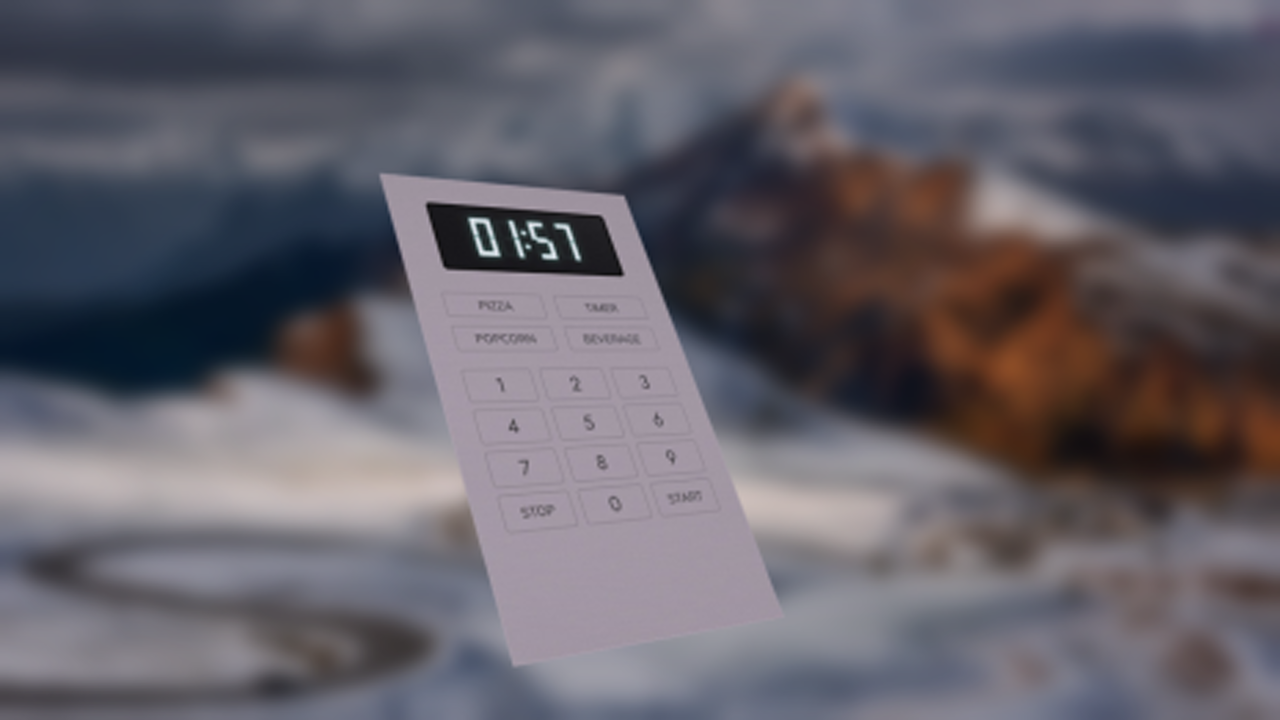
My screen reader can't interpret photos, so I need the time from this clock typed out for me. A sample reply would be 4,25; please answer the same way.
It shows 1,57
